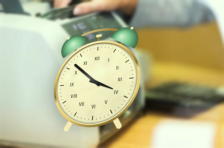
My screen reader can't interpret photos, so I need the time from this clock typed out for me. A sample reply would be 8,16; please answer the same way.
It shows 3,52
